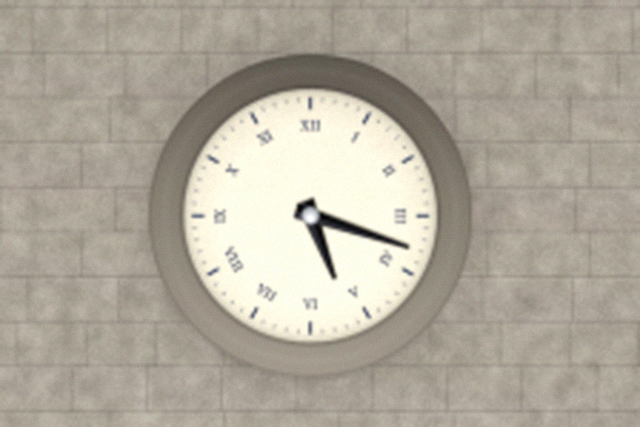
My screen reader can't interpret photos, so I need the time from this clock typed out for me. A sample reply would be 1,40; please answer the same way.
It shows 5,18
